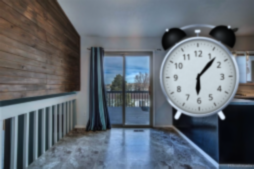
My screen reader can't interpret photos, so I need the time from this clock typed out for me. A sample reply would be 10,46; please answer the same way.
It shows 6,07
